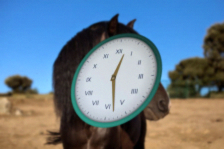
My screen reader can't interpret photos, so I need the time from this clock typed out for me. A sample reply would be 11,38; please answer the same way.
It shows 12,28
